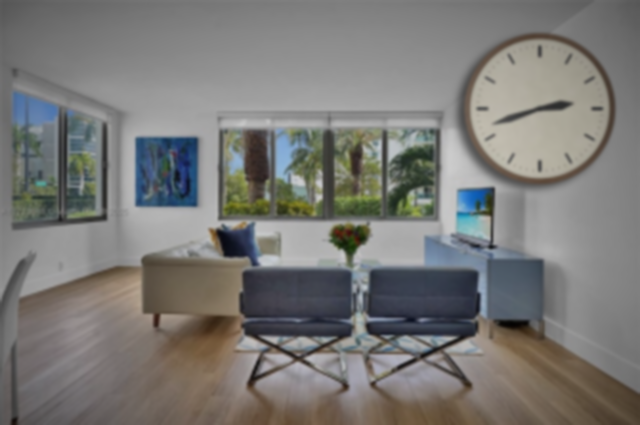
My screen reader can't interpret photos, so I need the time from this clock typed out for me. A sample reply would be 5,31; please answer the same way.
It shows 2,42
